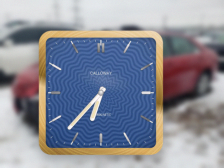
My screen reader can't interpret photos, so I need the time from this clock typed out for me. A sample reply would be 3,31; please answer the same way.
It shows 6,37
